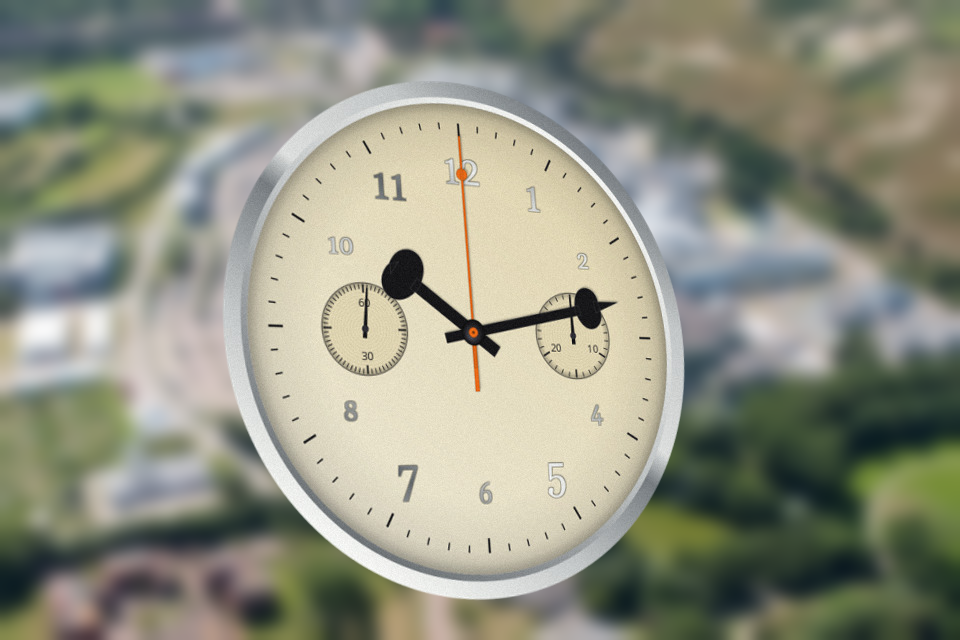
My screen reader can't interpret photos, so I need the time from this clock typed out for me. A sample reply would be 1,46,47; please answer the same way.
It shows 10,13,01
